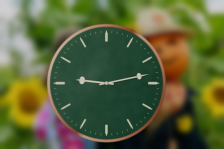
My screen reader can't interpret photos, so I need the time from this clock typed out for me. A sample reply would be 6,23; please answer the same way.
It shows 9,13
